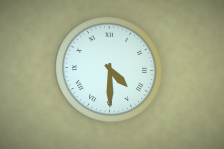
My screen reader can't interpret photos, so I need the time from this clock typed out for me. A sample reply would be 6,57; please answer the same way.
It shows 4,30
